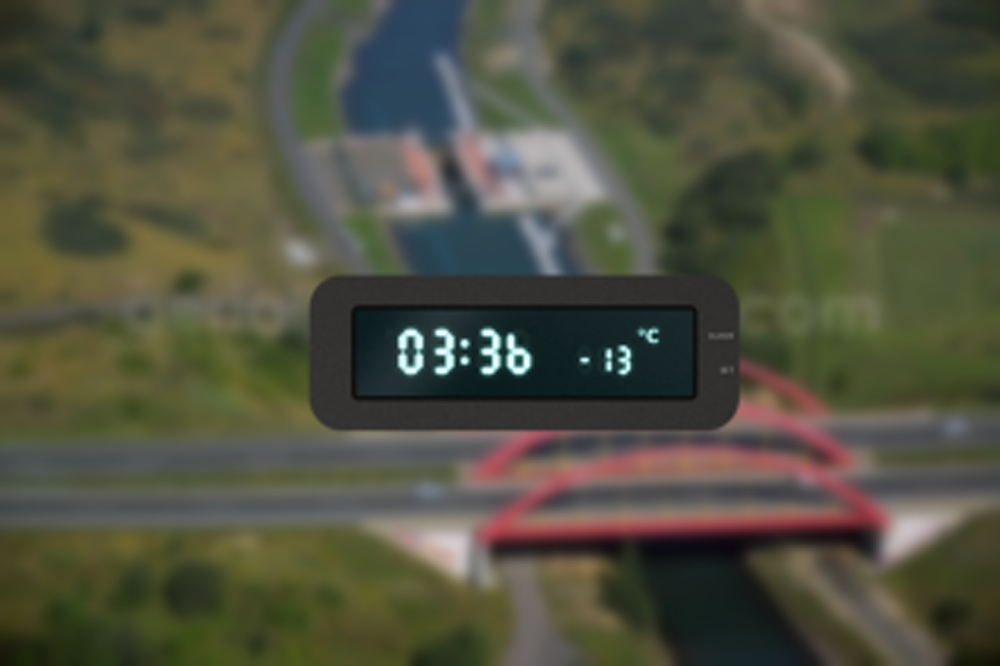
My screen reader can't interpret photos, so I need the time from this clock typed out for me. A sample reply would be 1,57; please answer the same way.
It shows 3,36
